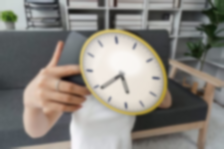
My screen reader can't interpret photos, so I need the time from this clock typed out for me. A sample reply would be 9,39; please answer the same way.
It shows 5,39
